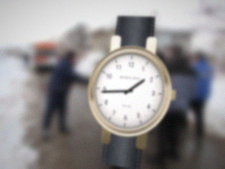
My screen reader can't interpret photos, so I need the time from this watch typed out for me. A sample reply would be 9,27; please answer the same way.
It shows 1,44
